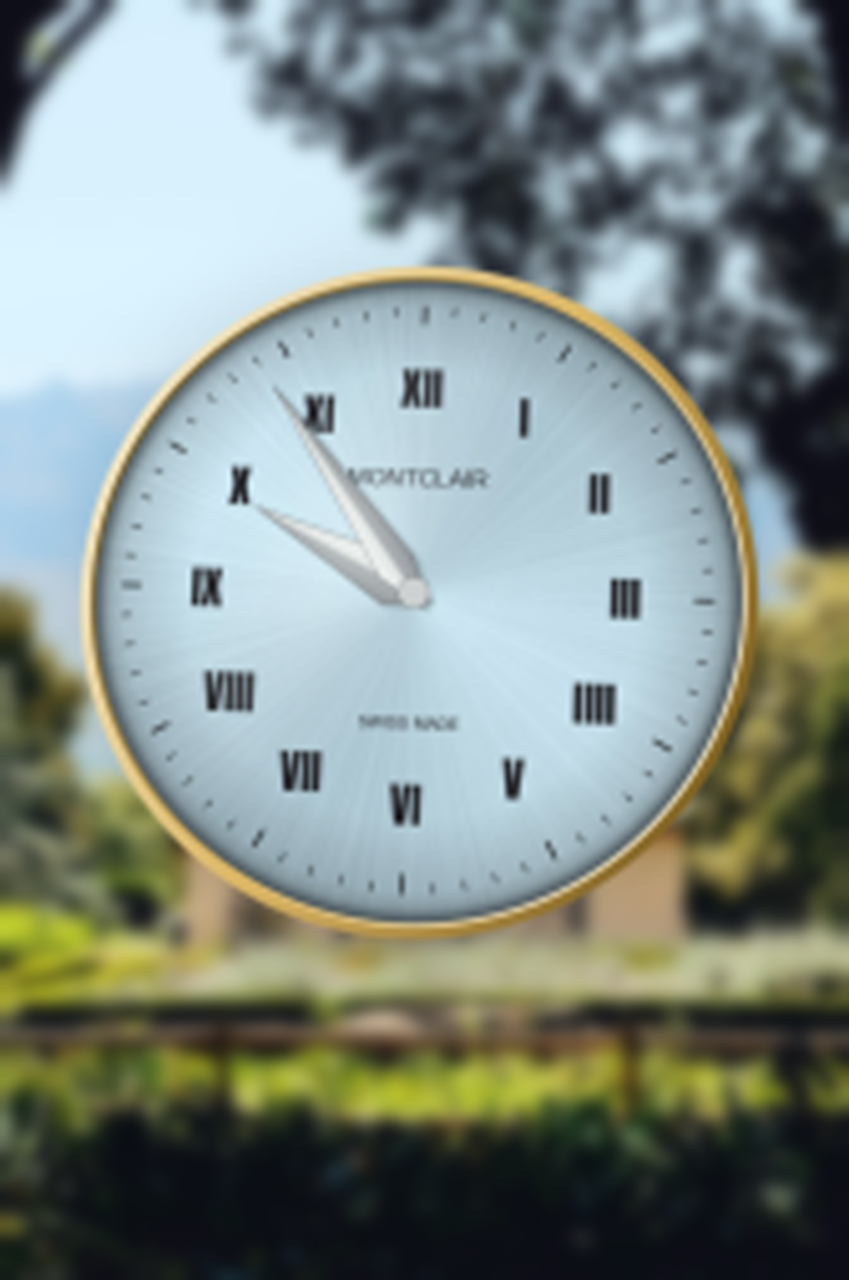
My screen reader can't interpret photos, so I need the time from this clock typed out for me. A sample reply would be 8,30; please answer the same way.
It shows 9,54
